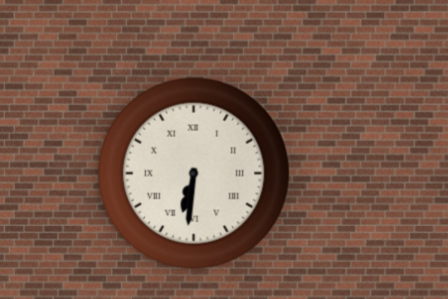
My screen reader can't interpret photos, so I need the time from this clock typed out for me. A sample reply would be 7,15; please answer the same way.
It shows 6,31
